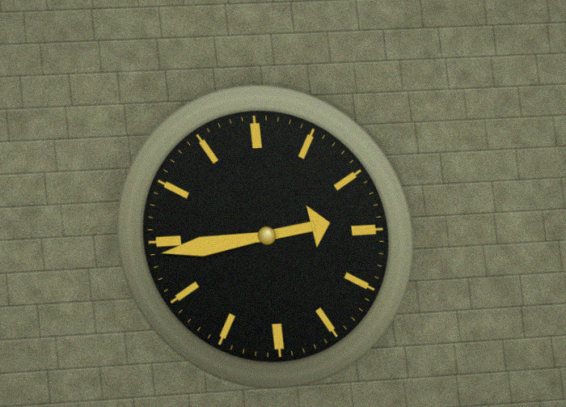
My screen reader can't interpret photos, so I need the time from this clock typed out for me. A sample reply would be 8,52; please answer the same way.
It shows 2,44
